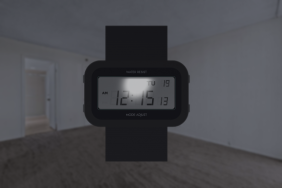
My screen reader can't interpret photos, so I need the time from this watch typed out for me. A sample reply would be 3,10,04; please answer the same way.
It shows 12,15,13
